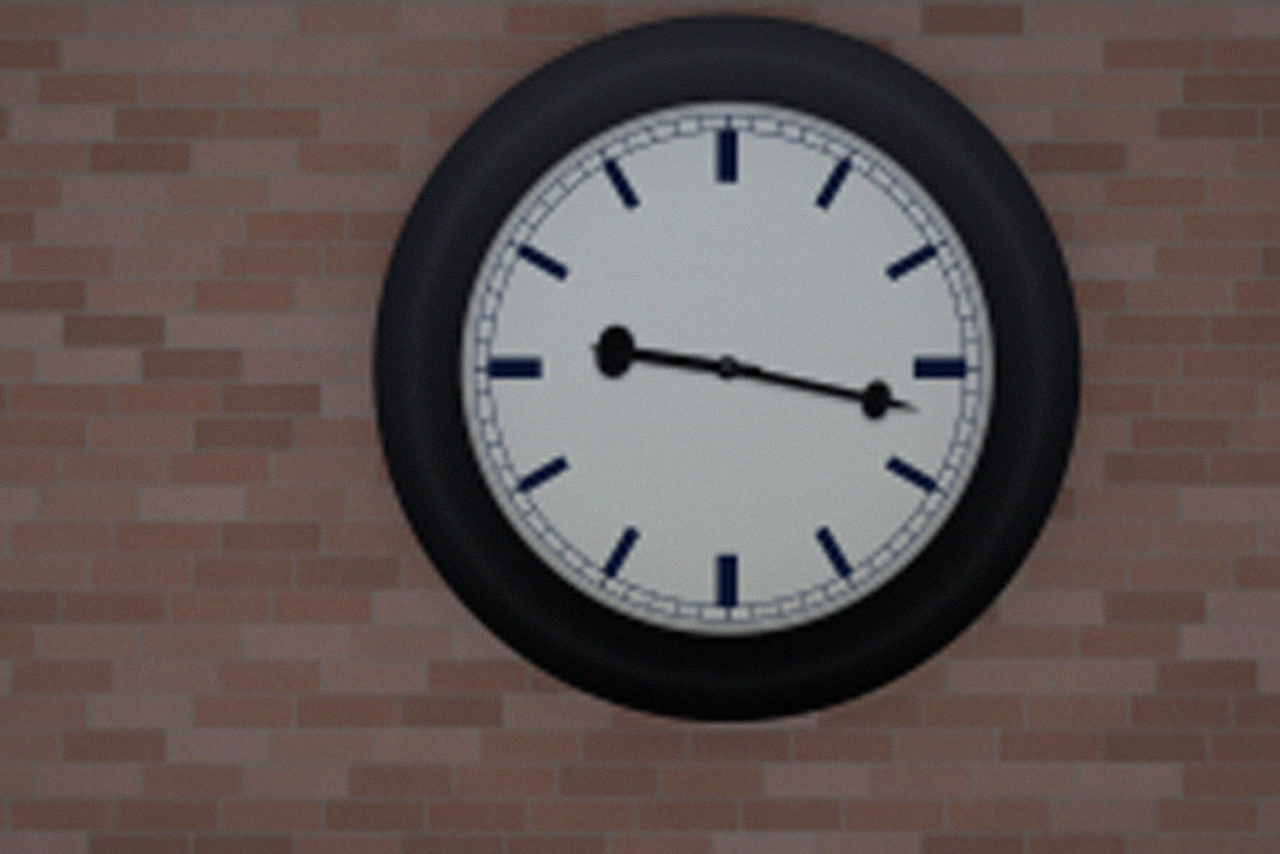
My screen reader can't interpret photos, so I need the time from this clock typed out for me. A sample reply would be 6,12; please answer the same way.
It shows 9,17
